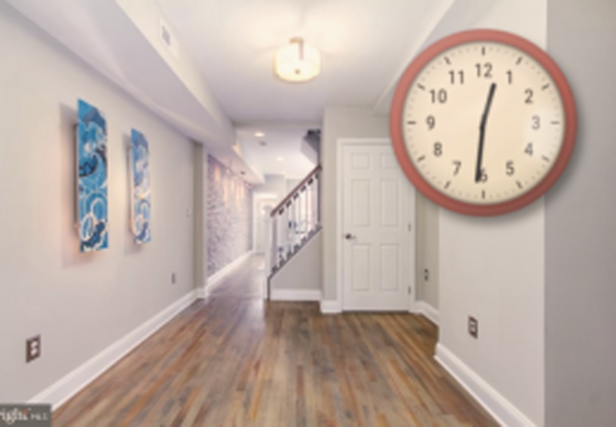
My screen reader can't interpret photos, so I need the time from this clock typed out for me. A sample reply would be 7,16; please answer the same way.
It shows 12,31
